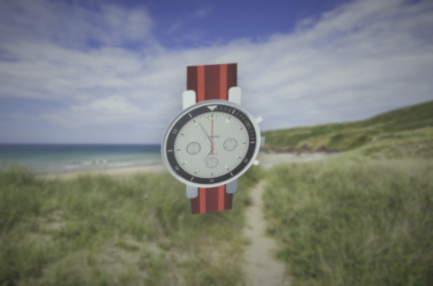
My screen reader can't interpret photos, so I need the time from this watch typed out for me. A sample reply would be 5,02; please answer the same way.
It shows 6,56
